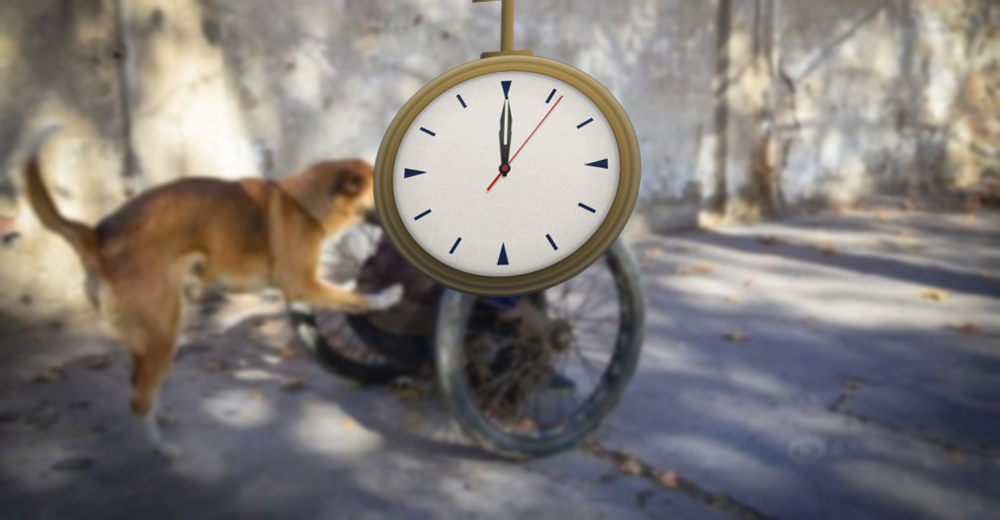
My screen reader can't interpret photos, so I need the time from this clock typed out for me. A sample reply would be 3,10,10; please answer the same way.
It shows 12,00,06
